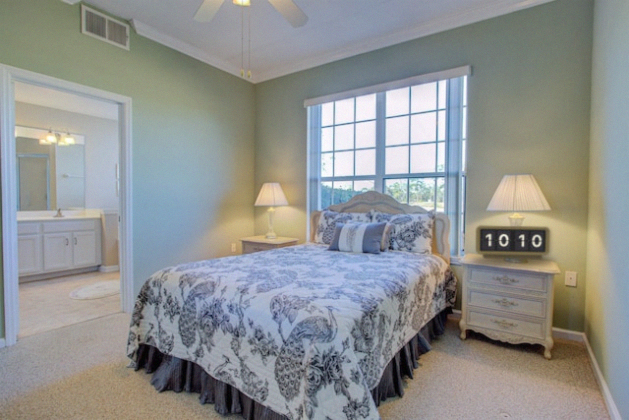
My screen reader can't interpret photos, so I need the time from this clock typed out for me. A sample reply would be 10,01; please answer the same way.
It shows 10,10
